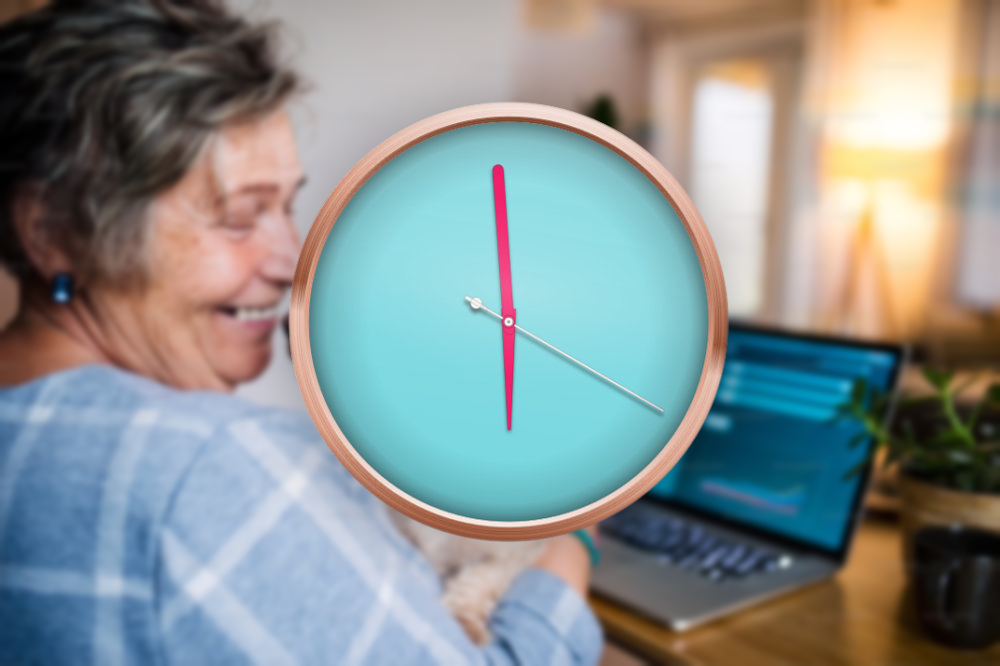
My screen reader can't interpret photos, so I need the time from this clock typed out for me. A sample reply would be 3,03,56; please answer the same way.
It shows 5,59,20
